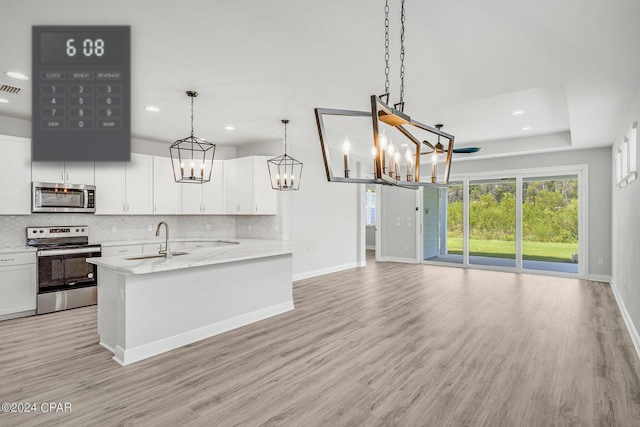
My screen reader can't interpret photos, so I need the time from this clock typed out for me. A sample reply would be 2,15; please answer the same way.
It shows 6,08
